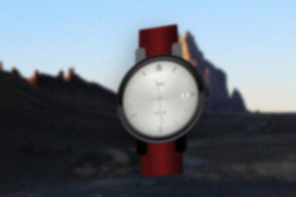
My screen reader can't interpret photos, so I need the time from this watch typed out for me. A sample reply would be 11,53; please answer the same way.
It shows 11,29
